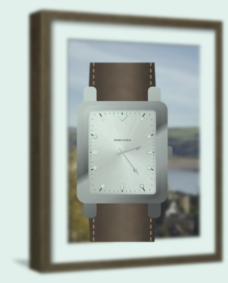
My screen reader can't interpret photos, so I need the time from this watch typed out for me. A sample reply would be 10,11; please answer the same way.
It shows 2,24
